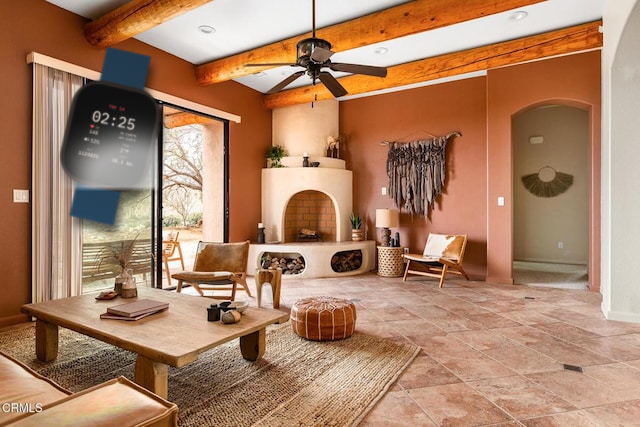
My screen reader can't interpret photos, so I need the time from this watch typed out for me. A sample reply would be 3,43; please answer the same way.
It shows 2,25
